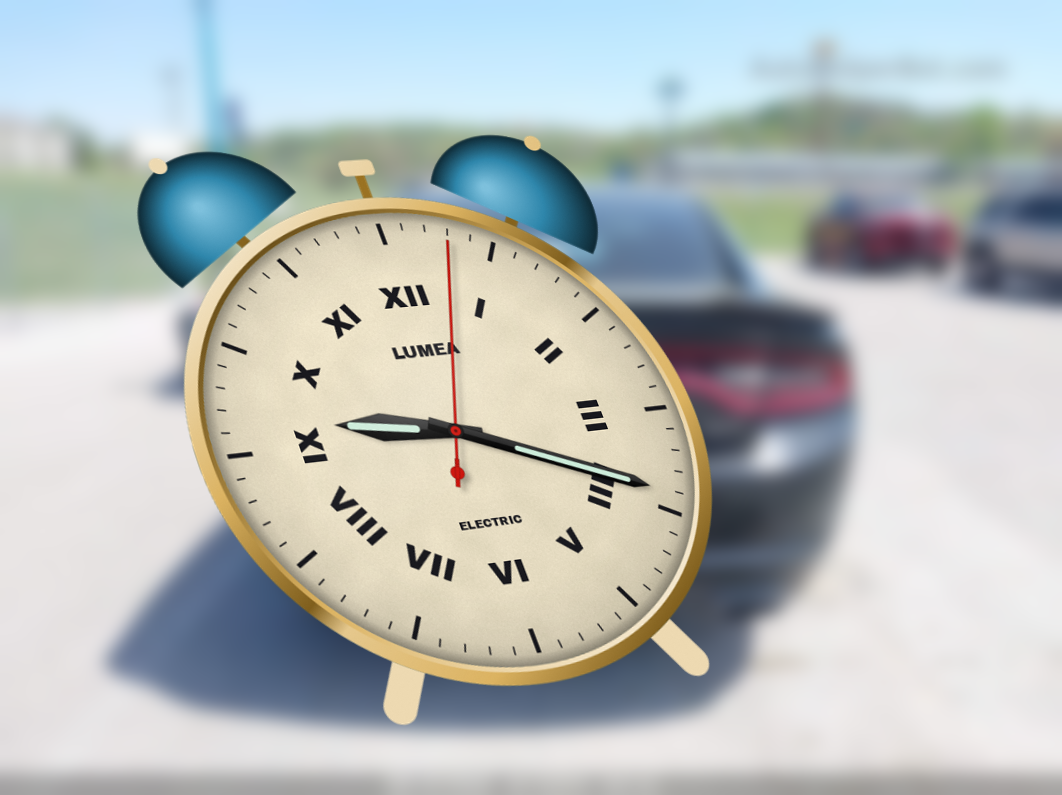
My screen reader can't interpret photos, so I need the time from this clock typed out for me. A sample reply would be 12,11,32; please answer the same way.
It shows 9,19,03
